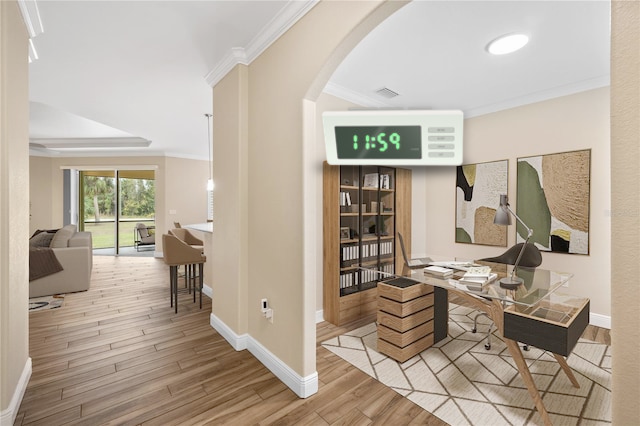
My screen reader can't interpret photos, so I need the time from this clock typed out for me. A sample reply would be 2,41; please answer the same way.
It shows 11,59
